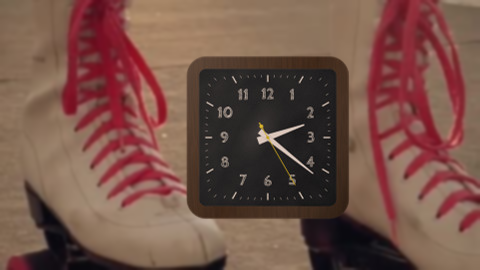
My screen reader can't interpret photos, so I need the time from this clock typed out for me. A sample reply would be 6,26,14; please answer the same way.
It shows 2,21,25
